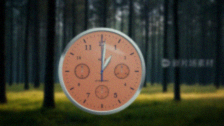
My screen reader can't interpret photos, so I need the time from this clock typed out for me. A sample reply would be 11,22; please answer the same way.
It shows 1,01
